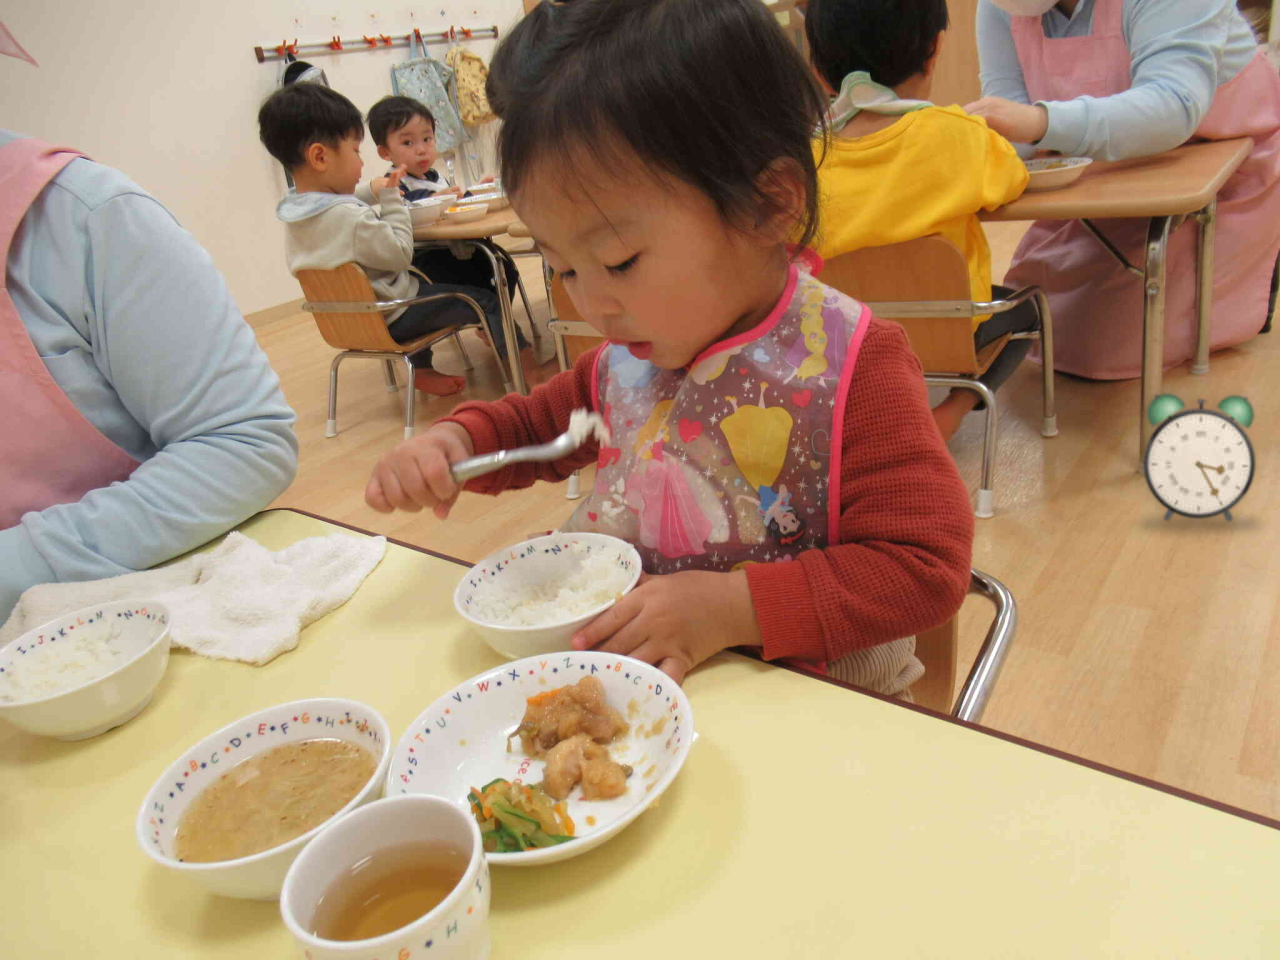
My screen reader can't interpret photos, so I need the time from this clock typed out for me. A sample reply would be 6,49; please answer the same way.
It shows 3,25
